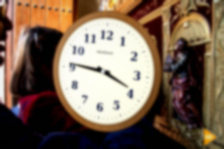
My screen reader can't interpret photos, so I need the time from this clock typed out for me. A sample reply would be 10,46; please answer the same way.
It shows 3,46
